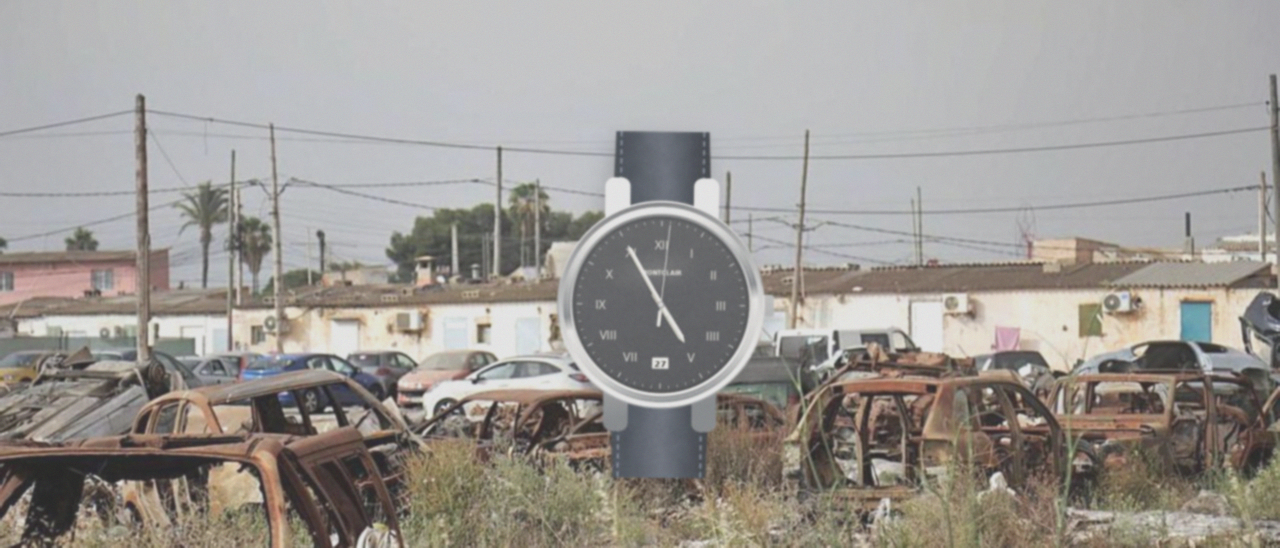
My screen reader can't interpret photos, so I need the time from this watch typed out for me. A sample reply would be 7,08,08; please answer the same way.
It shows 4,55,01
